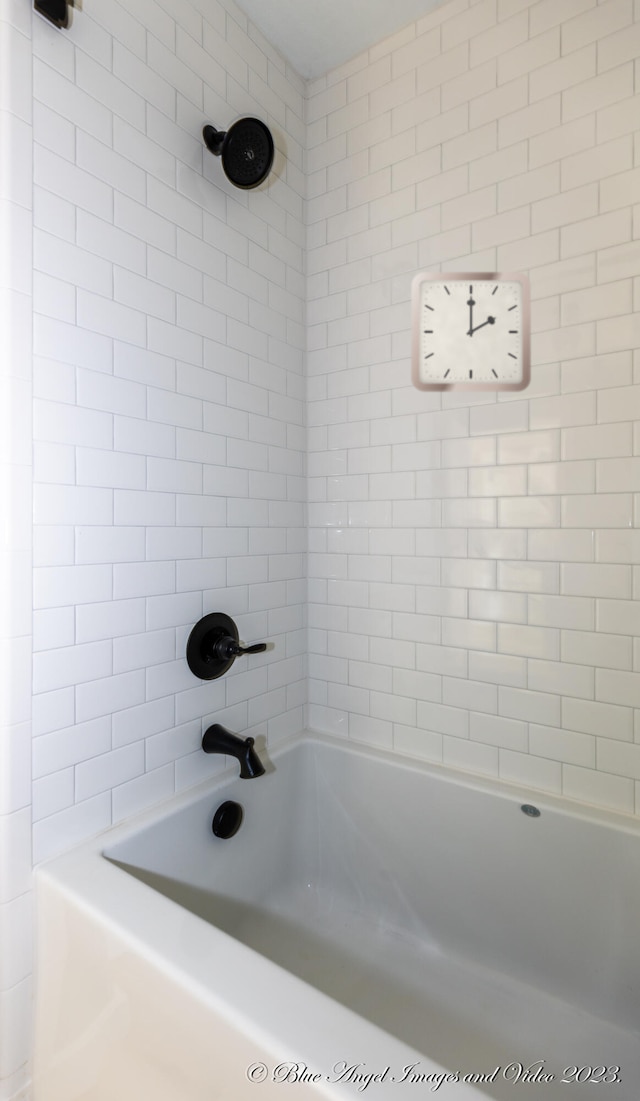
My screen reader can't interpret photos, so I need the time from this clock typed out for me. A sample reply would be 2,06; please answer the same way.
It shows 2,00
